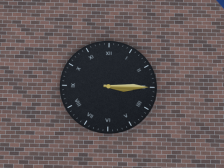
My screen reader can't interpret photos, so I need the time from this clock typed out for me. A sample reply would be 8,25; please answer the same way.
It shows 3,15
